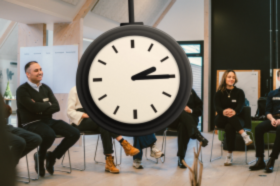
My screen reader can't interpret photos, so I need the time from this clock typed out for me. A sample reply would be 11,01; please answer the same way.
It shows 2,15
